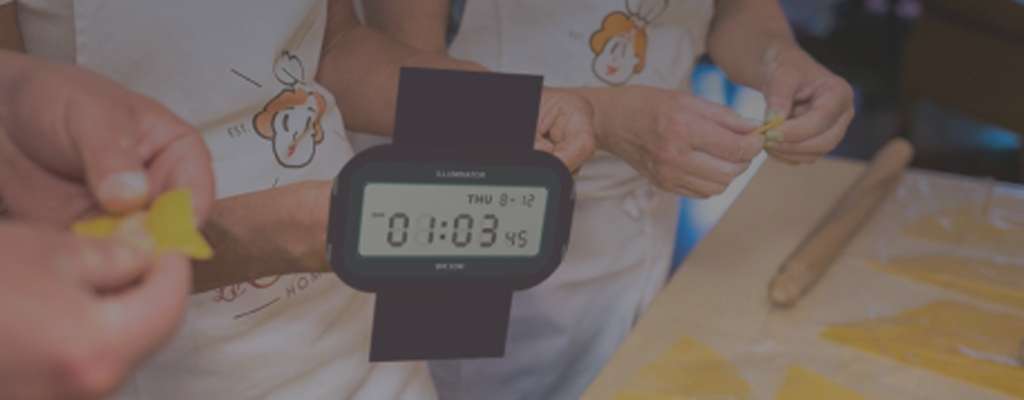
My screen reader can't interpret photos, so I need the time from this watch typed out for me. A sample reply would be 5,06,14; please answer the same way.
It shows 1,03,45
